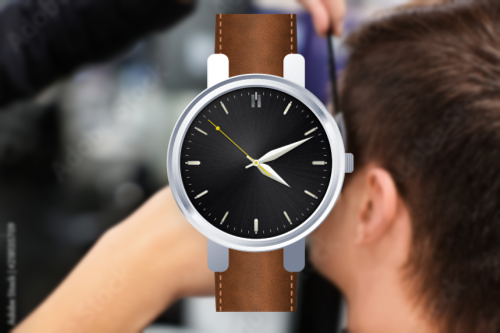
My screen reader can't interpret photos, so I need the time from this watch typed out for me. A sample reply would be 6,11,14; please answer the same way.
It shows 4,10,52
